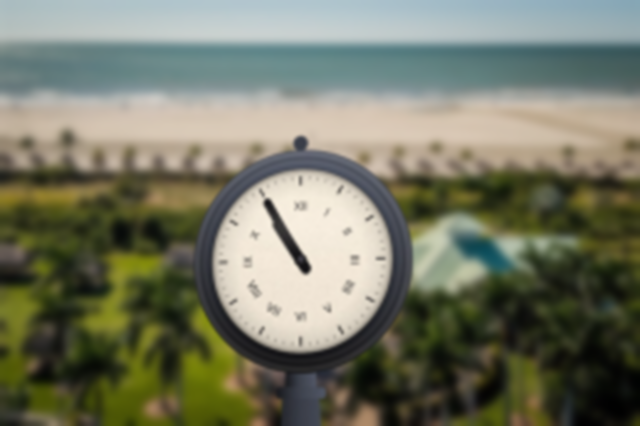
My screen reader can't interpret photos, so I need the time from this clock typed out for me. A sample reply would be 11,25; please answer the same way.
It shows 10,55
